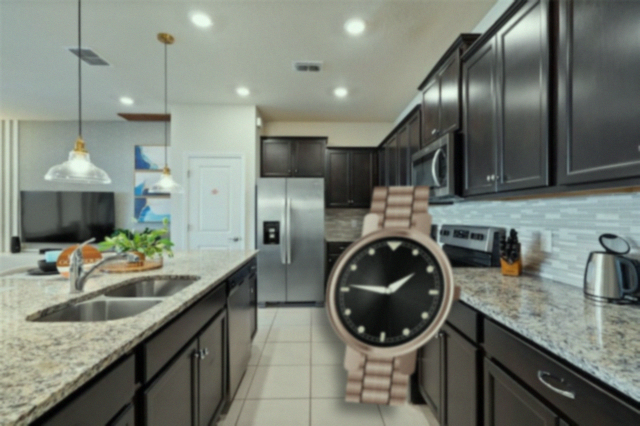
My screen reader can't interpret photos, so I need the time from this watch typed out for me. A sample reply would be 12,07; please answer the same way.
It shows 1,46
